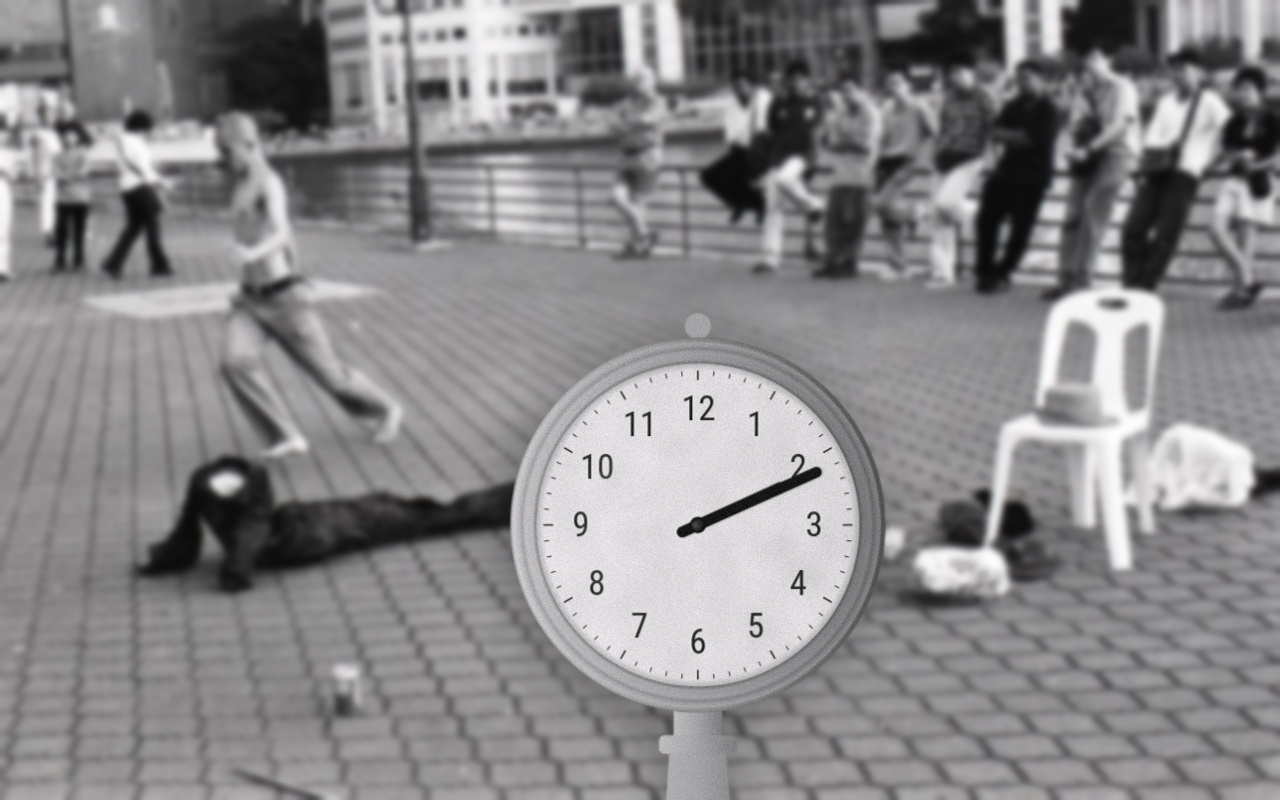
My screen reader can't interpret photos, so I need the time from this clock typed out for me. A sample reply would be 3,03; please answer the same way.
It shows 2,11
